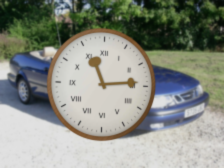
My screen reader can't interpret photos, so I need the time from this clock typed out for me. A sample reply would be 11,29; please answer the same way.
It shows 11,14
